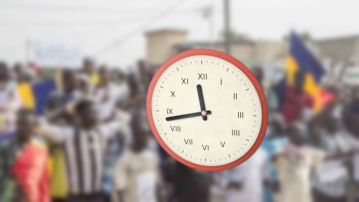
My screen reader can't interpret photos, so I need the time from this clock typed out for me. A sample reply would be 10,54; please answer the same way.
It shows 11,43
